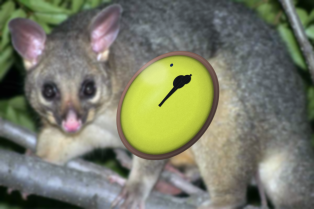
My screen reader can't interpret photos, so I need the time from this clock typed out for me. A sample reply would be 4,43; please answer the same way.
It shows 1,07
